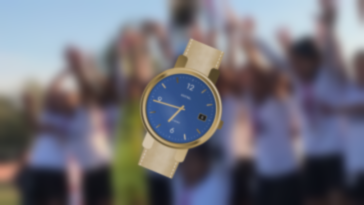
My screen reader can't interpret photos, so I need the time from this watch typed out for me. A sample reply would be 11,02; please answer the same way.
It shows 6,44
